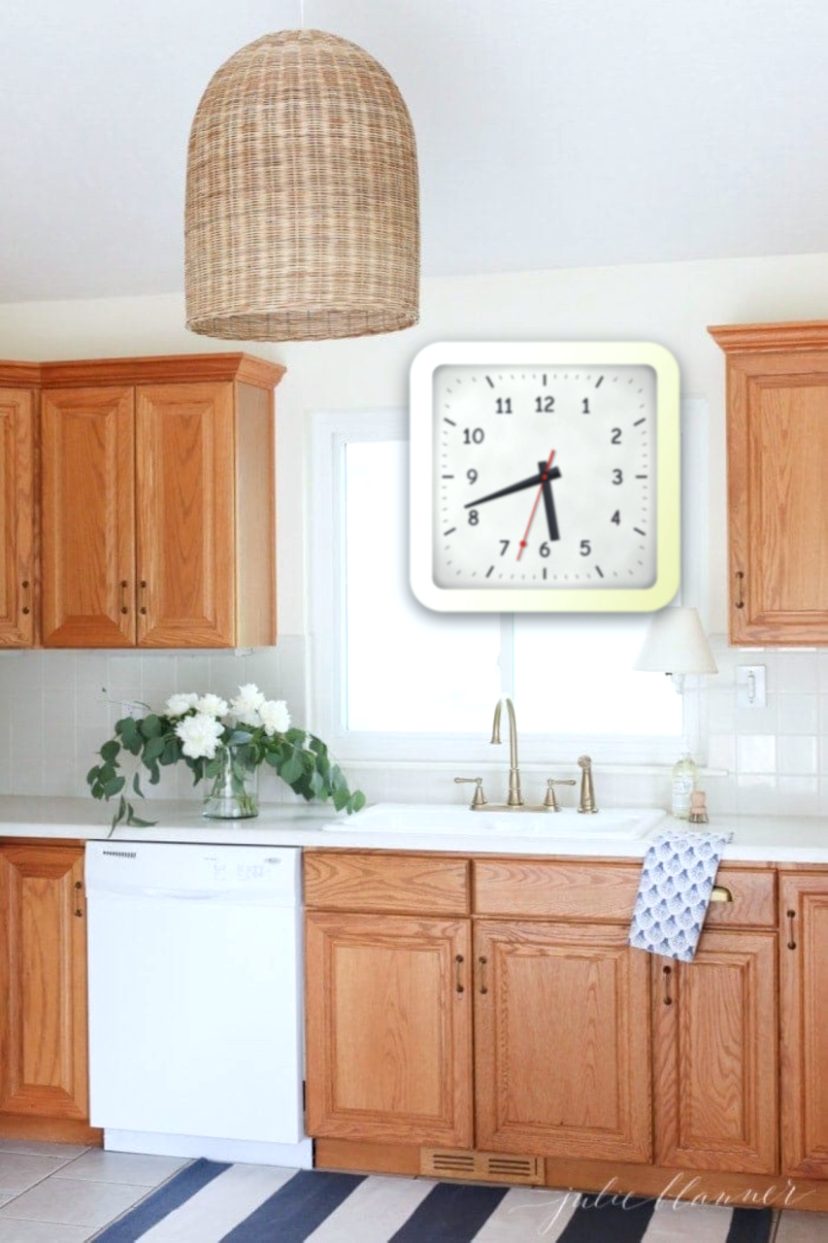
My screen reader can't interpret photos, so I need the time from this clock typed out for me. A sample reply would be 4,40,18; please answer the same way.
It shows 5,41,33
